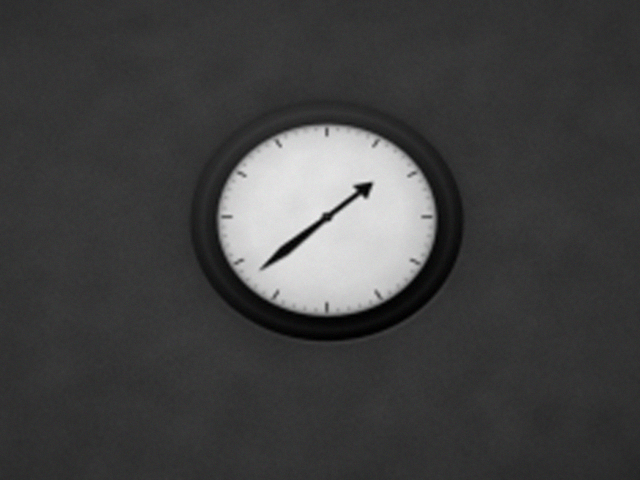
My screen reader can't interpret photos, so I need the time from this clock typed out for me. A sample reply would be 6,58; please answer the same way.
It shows 1,38
